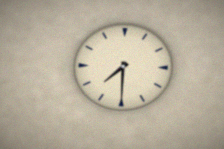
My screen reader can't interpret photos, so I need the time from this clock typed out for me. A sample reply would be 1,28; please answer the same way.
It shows 7,30
